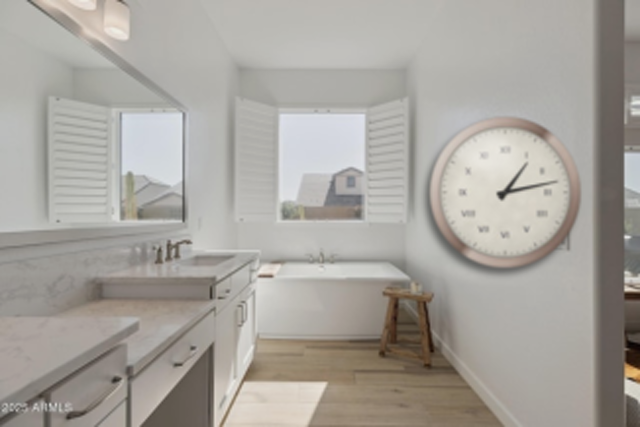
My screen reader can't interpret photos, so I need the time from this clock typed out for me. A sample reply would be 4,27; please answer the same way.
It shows 1,13
